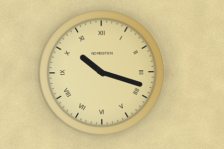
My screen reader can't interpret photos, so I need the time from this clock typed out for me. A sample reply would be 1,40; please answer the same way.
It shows 10,18
